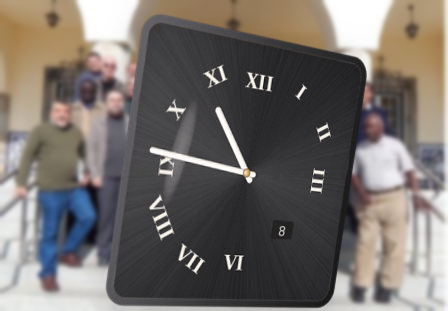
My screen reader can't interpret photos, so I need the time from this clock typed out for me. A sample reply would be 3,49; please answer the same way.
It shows 10,46
